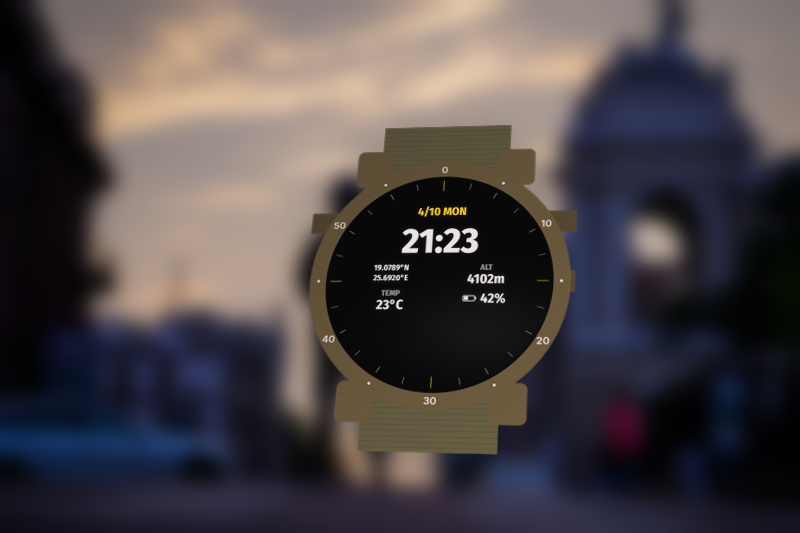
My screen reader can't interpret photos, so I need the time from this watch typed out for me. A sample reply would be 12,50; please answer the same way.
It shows 21,23
